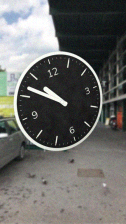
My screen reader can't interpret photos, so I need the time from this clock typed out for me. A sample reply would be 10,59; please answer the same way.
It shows 10,52
